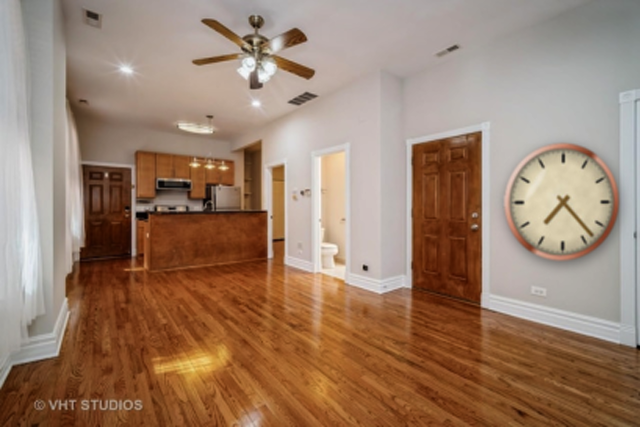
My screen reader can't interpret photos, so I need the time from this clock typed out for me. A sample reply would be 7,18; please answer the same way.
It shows 7,23
